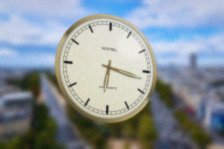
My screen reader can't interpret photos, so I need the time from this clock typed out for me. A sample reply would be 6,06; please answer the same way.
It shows 6,17
